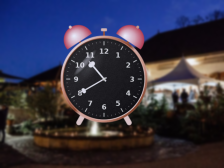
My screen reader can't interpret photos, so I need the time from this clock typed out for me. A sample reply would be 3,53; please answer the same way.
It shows 10,40
